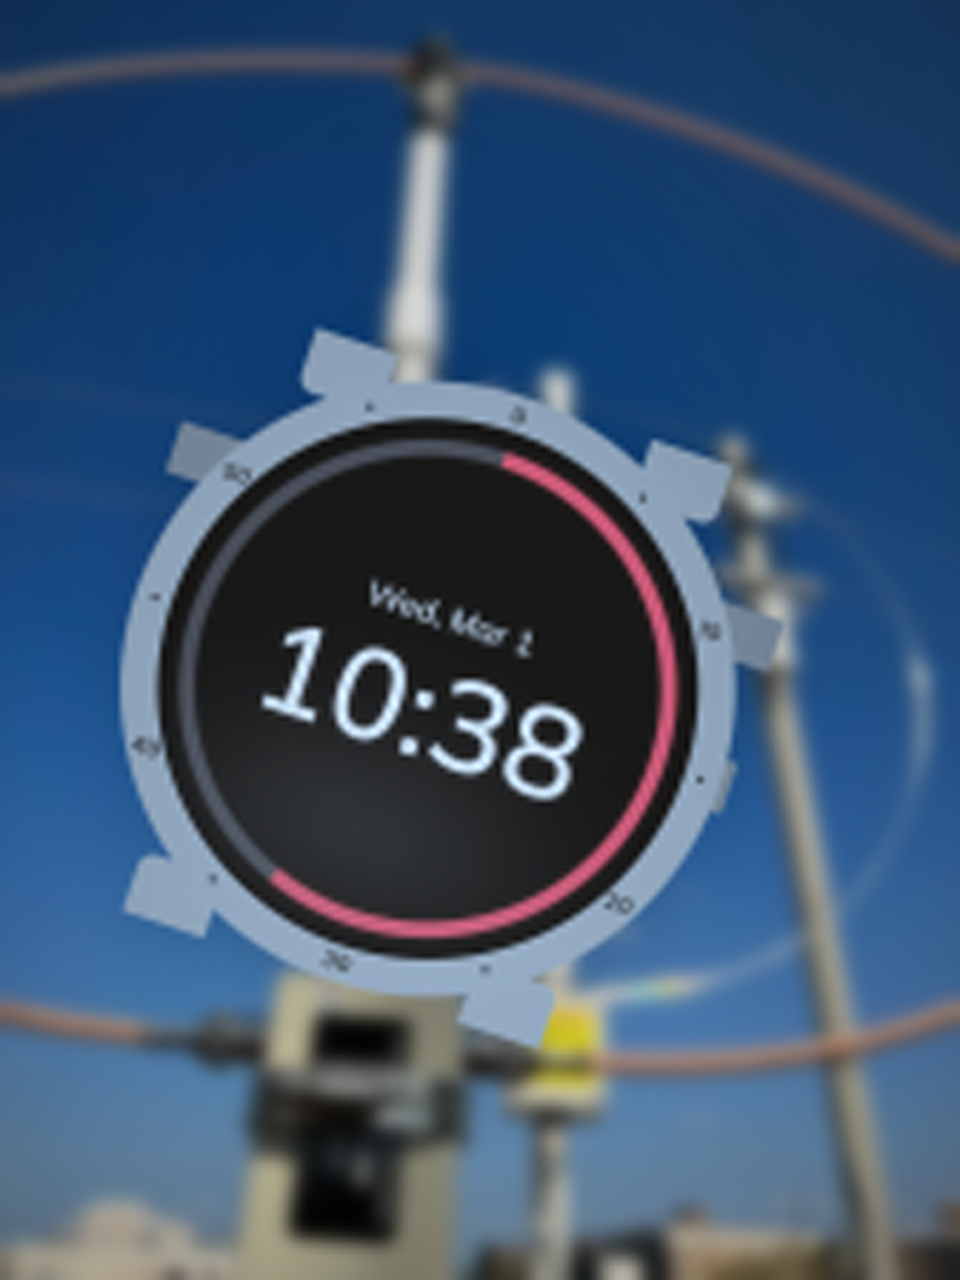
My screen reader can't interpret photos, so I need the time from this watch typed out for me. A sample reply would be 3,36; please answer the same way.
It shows 10,38
